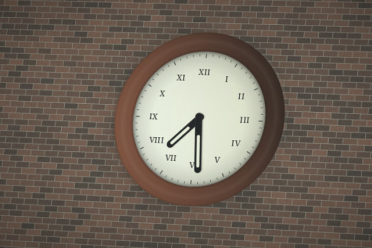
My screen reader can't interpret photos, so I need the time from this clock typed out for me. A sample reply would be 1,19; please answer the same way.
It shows 7,29
